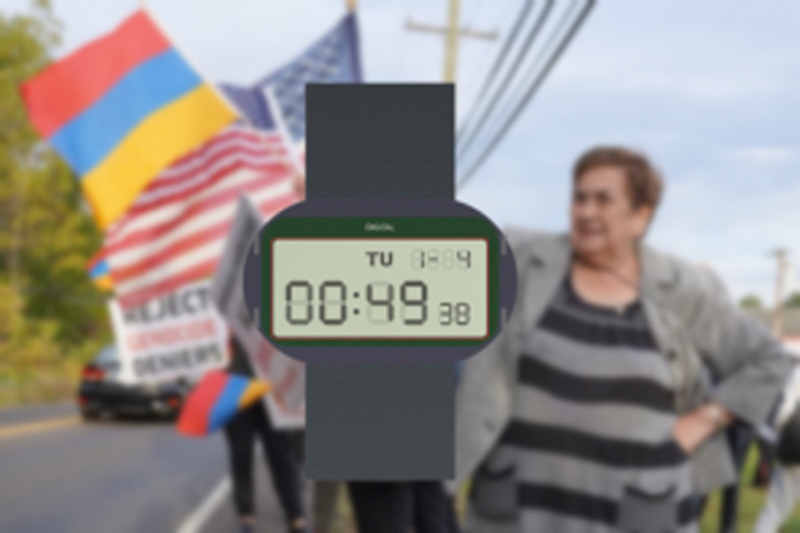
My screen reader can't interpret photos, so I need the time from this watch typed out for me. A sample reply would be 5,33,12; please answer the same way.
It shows 0,49,38
